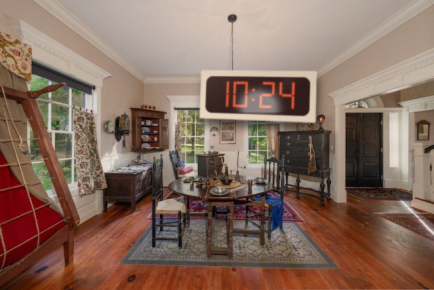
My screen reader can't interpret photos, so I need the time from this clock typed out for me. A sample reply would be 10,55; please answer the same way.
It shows 10,24
